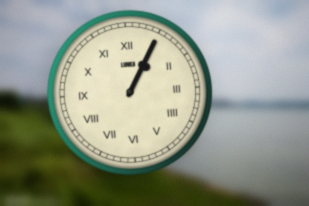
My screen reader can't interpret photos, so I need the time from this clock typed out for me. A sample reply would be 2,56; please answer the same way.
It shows 1,05
